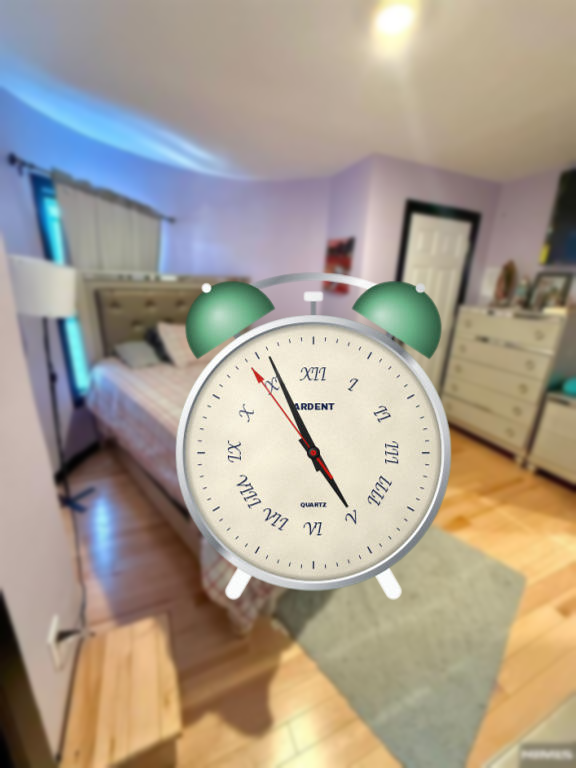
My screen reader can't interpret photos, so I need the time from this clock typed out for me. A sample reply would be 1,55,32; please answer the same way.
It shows 4,55,54
